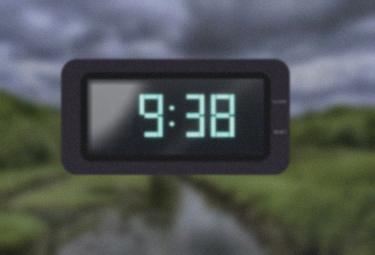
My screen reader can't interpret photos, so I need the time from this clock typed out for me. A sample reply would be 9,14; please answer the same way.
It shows 9,38
